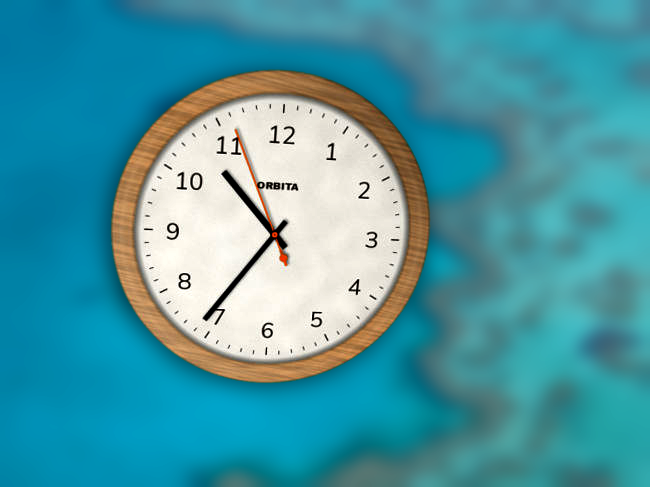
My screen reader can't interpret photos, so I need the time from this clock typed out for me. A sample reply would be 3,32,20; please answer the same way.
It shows 10,35,56
